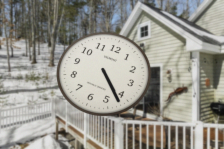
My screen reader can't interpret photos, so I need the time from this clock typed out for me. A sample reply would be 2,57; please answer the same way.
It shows 4,22
